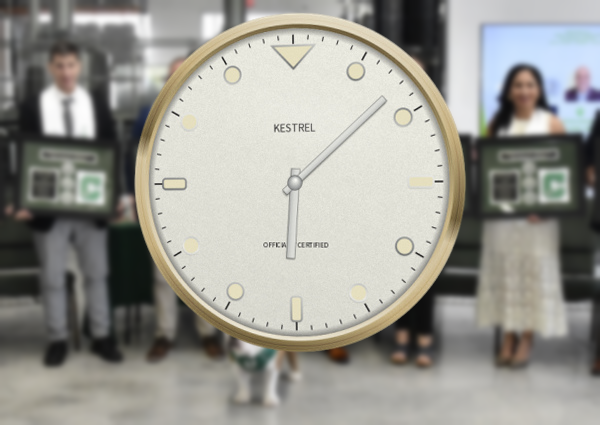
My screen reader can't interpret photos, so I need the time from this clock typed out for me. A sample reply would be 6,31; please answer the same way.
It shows 6,08
